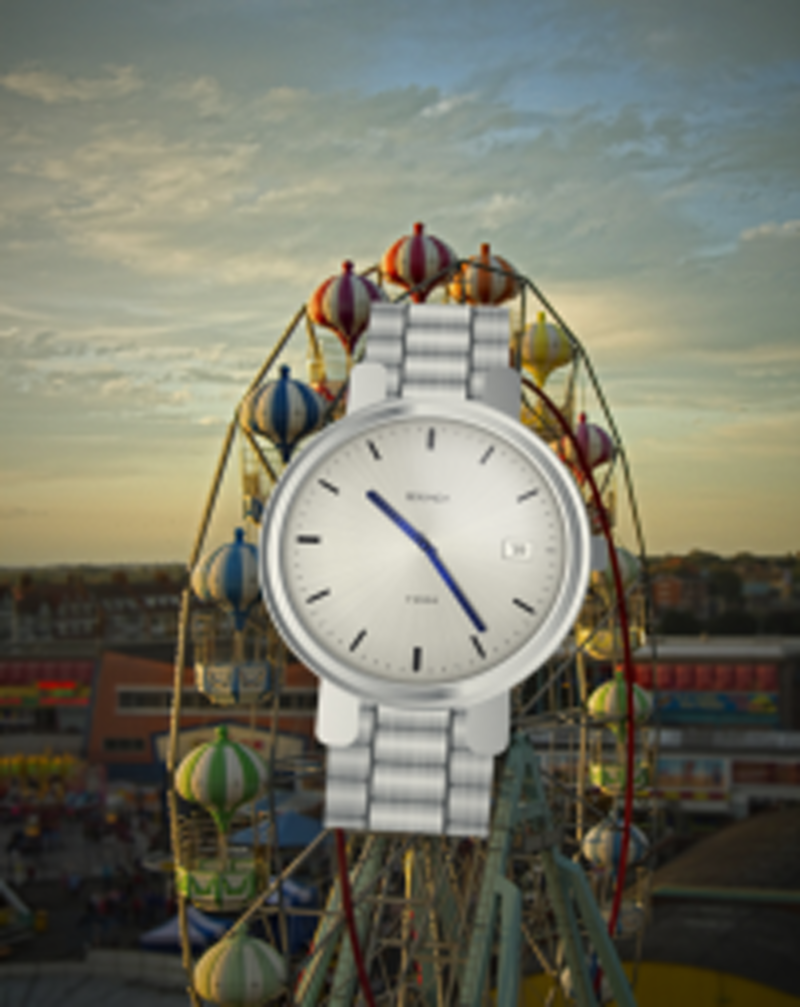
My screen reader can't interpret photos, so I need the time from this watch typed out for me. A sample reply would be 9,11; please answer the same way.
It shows 10,24
